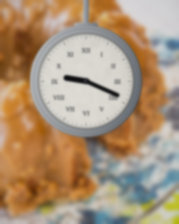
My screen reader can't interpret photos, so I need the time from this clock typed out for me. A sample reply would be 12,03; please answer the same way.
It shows 9,19
